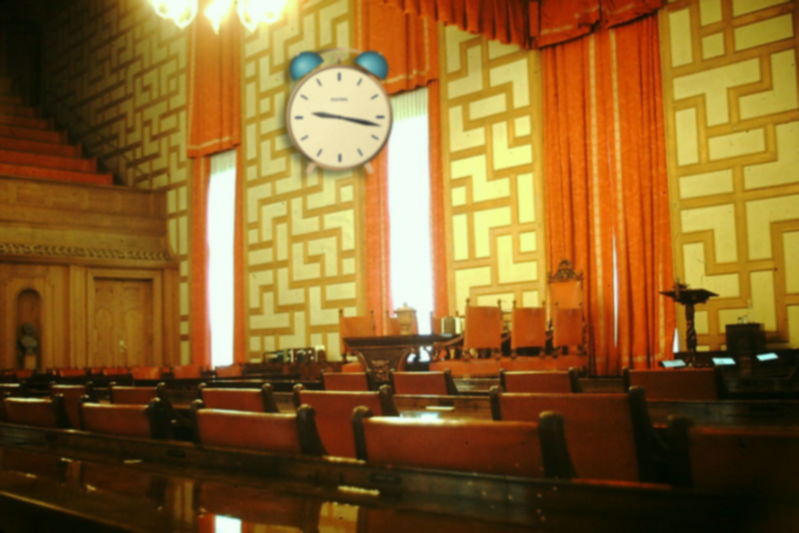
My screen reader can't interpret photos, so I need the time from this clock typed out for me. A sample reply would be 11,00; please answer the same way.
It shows 9,17
